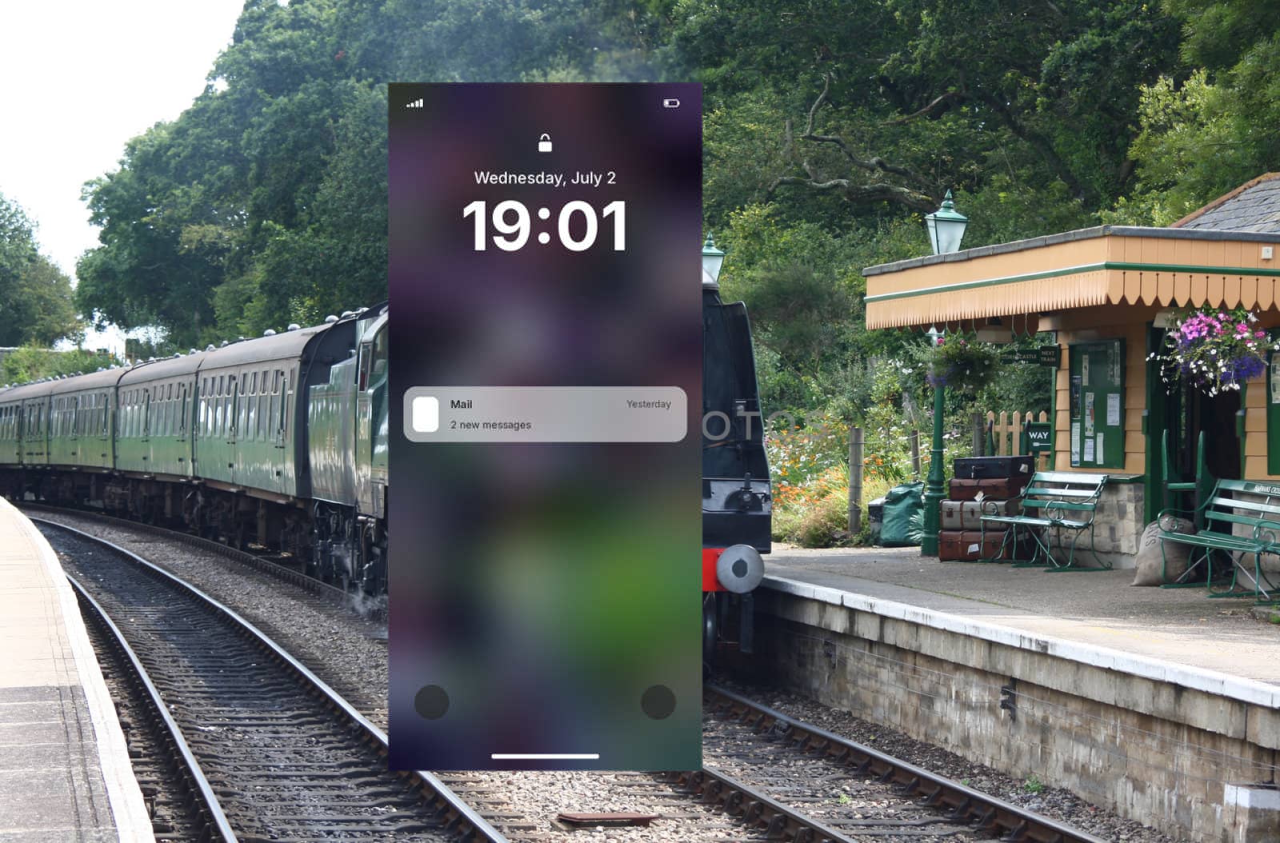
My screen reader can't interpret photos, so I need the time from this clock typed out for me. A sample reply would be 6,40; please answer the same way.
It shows 19,01
